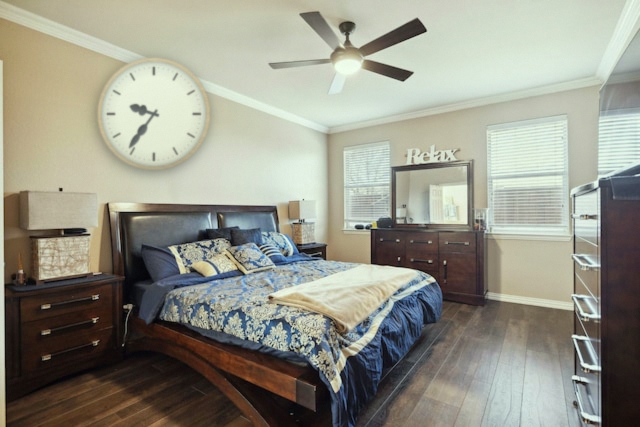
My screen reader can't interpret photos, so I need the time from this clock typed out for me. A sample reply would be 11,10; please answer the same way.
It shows 9,36
